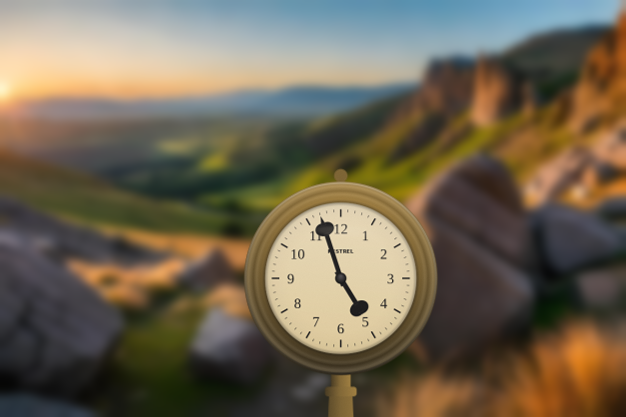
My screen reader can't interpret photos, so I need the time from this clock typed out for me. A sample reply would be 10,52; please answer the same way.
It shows 4,57
